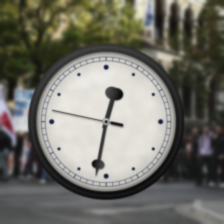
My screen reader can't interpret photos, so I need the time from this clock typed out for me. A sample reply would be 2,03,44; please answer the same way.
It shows 12,31,47
